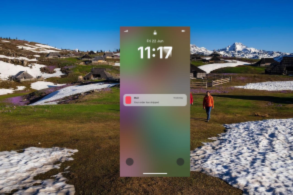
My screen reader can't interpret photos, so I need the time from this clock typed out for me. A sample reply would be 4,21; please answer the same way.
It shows 11,17
